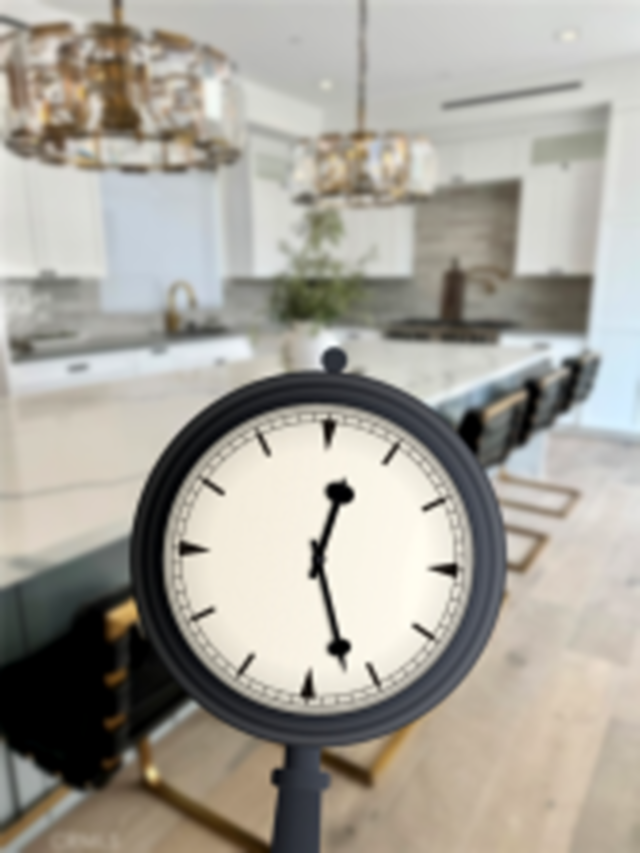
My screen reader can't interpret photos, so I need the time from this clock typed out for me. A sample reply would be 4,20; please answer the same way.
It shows 12,27
